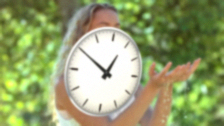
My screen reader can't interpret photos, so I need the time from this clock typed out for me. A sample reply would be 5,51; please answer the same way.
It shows 12,50
